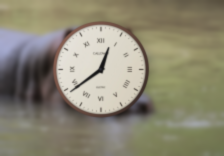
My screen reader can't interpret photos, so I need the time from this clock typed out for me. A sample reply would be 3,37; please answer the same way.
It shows 12,39
